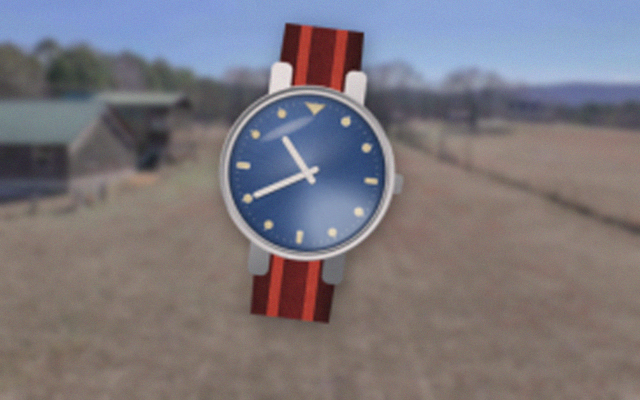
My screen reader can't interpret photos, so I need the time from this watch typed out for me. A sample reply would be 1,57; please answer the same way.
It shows 10,40
